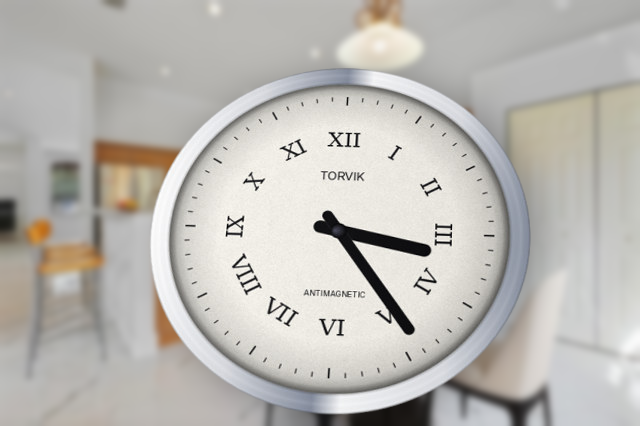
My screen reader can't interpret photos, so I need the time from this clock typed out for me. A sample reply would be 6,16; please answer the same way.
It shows 3,24
